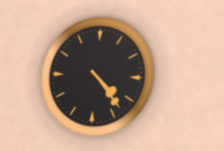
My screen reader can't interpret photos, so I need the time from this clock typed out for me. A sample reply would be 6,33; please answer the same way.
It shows 4,23
